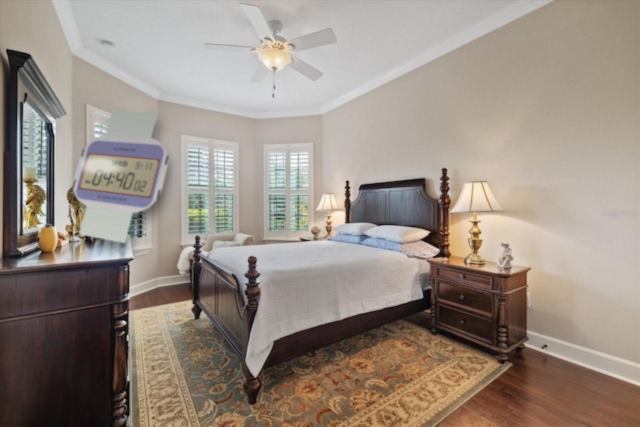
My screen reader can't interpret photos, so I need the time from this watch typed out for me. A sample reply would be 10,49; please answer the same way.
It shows 4,40
